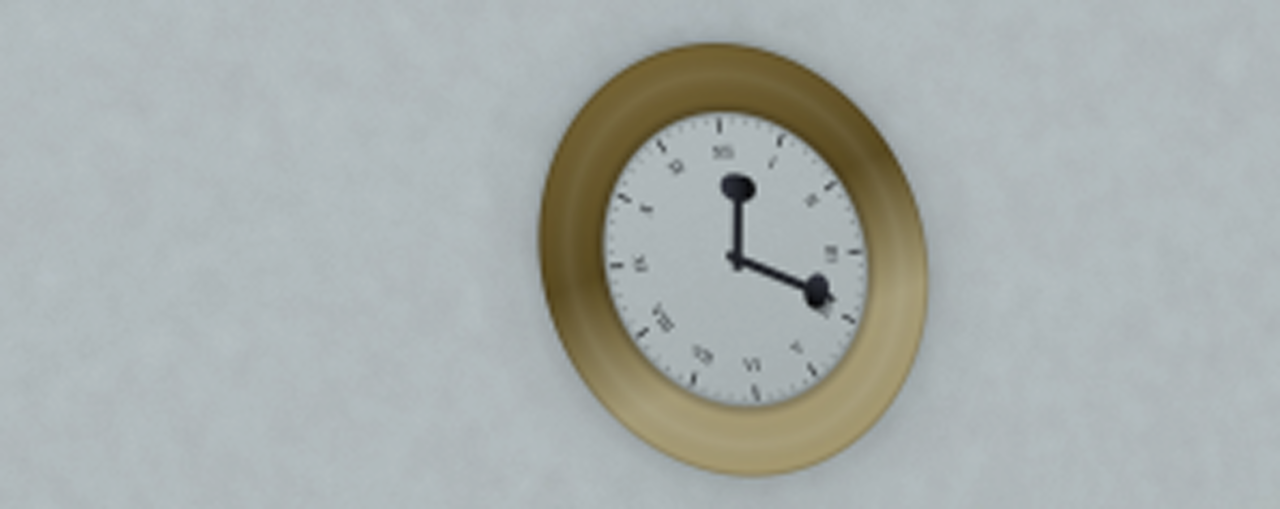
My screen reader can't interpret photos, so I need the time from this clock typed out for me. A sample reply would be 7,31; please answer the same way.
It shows 12,19
